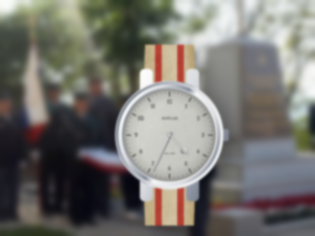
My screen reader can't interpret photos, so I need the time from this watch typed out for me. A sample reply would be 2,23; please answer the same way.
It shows 4,34
